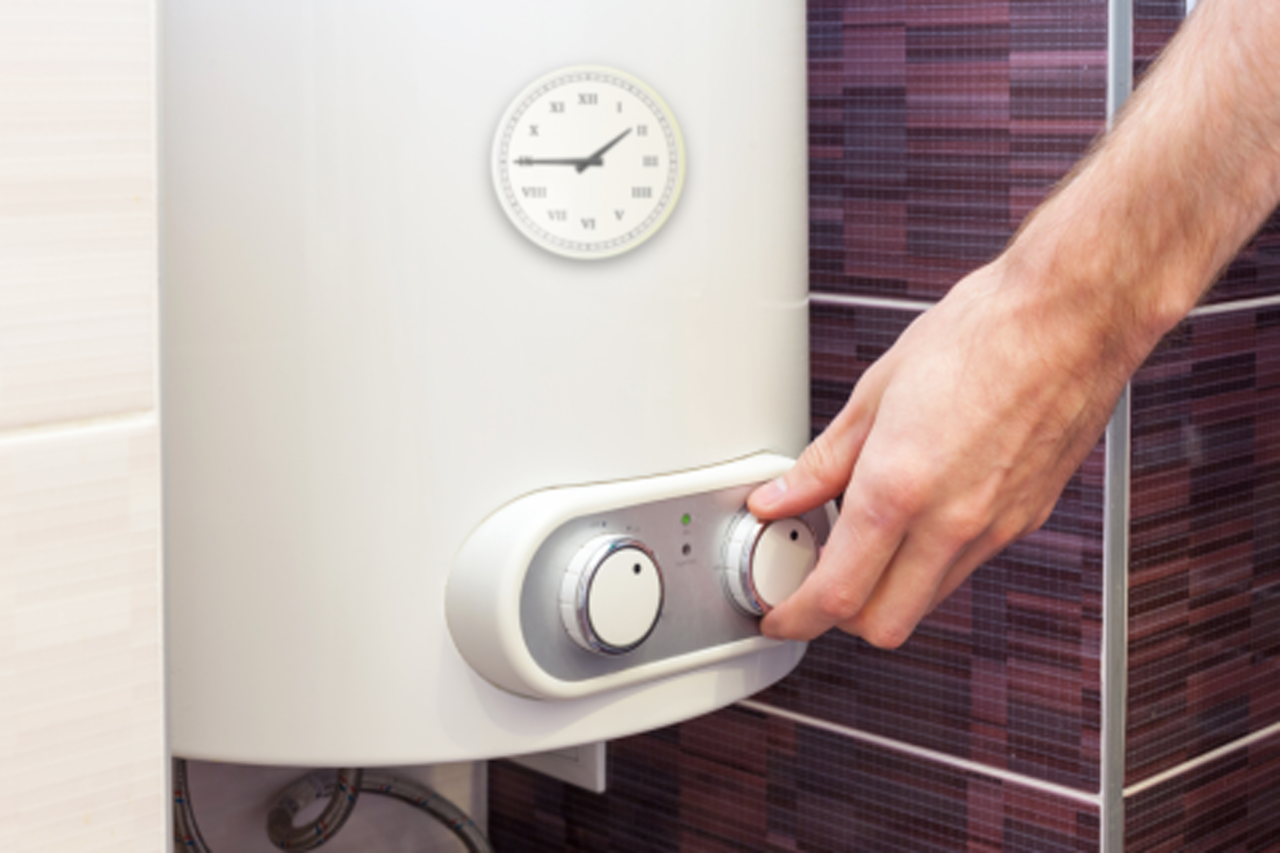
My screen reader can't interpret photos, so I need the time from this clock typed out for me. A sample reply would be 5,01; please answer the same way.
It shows 1,45
